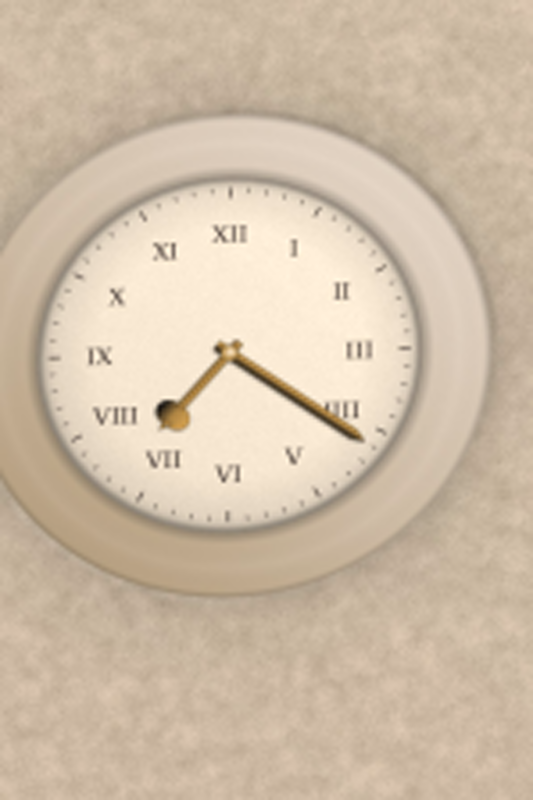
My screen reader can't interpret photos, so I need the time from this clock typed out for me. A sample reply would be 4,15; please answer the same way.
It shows 7,21
